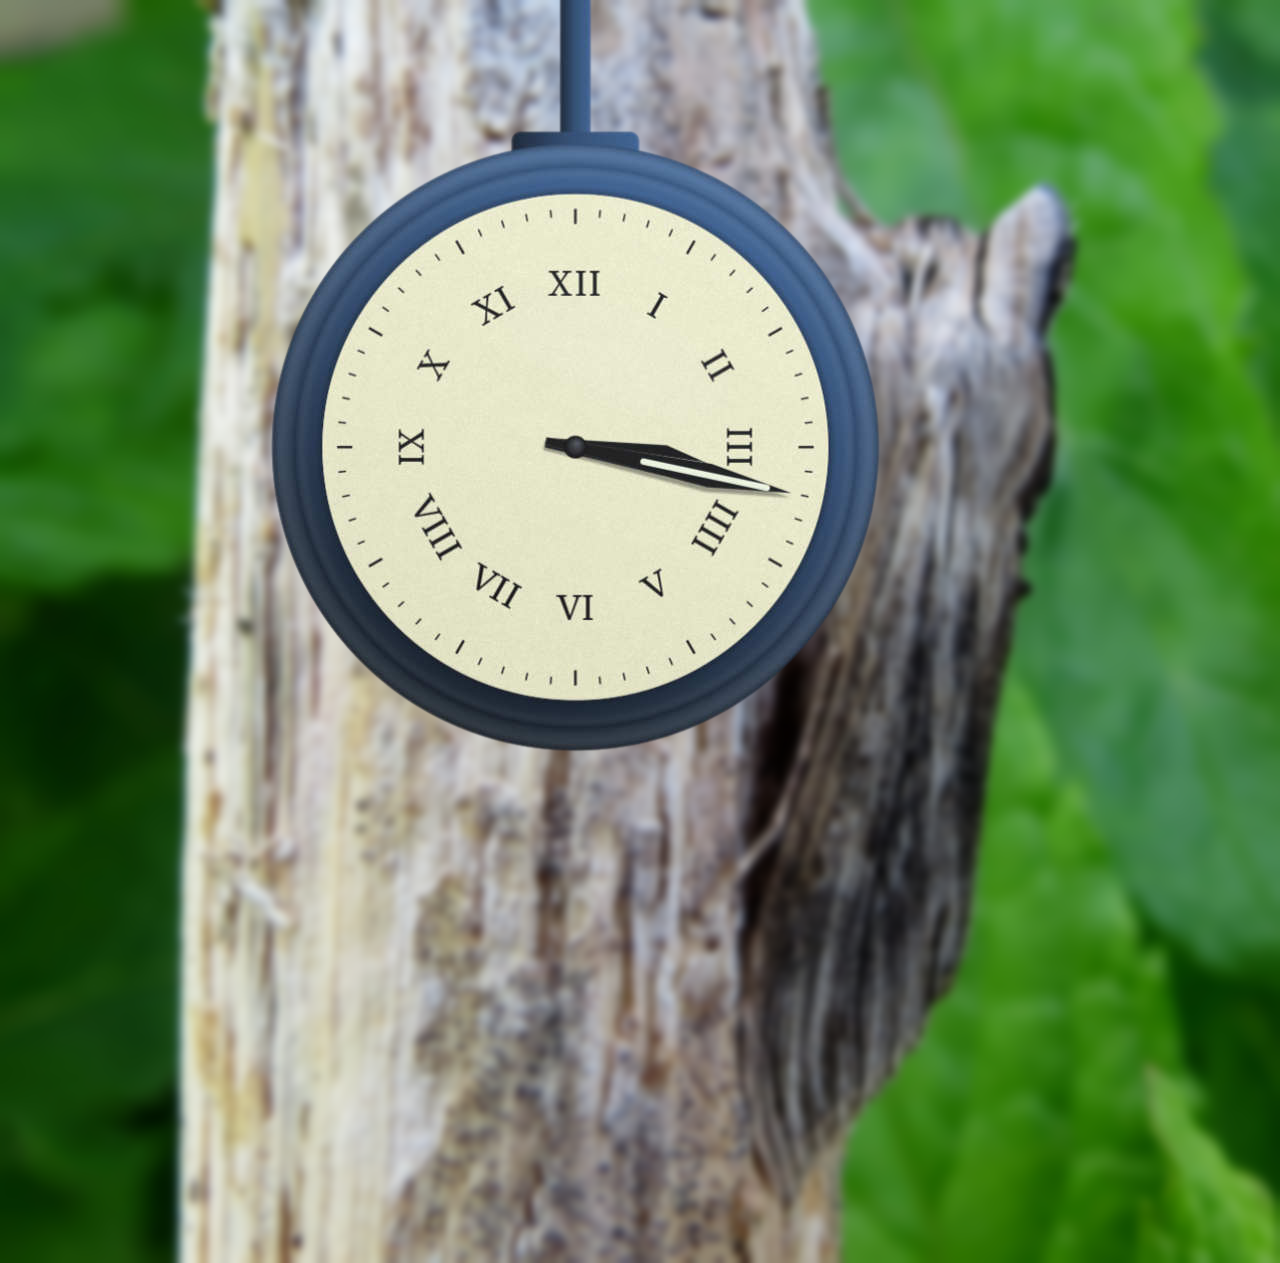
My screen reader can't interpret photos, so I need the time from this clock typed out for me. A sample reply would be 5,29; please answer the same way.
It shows 3,17
